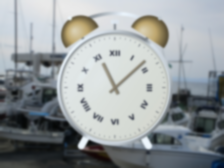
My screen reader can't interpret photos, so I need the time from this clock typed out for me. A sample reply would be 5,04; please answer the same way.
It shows 11,08
